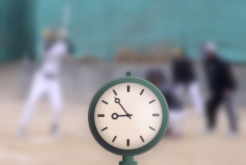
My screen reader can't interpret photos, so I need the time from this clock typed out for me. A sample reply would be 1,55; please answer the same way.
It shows 8,54
